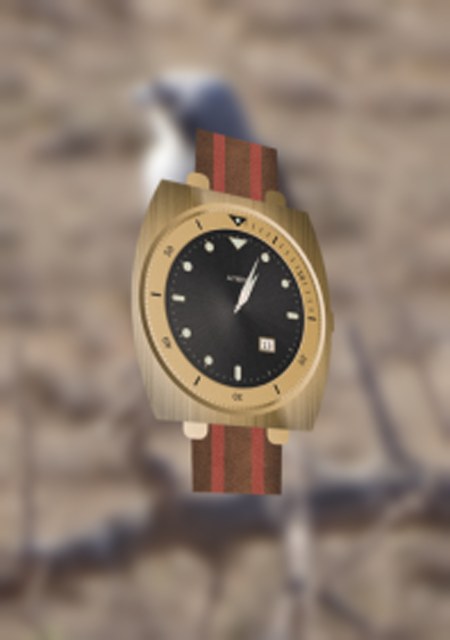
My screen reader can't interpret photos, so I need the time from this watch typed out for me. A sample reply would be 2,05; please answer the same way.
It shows 1,04
